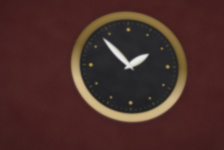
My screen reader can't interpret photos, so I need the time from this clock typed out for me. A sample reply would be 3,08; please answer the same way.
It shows 1,53
